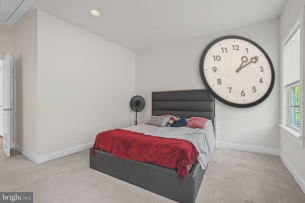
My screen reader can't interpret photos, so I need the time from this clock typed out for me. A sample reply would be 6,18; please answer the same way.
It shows 1,10
